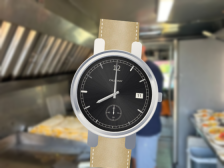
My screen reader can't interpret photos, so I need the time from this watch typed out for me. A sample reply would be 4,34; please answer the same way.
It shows 8,00
